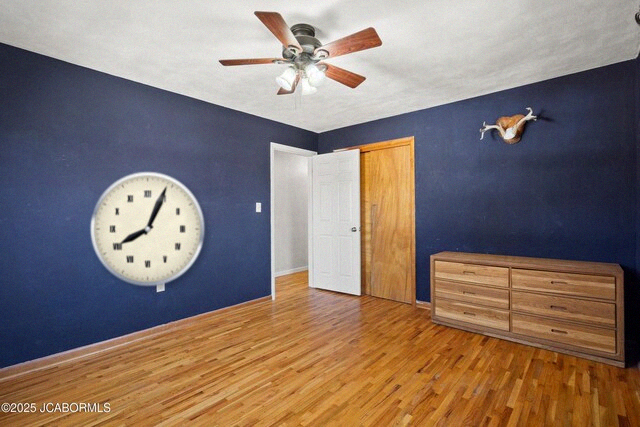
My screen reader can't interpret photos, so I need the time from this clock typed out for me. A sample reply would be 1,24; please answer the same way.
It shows 8,04
